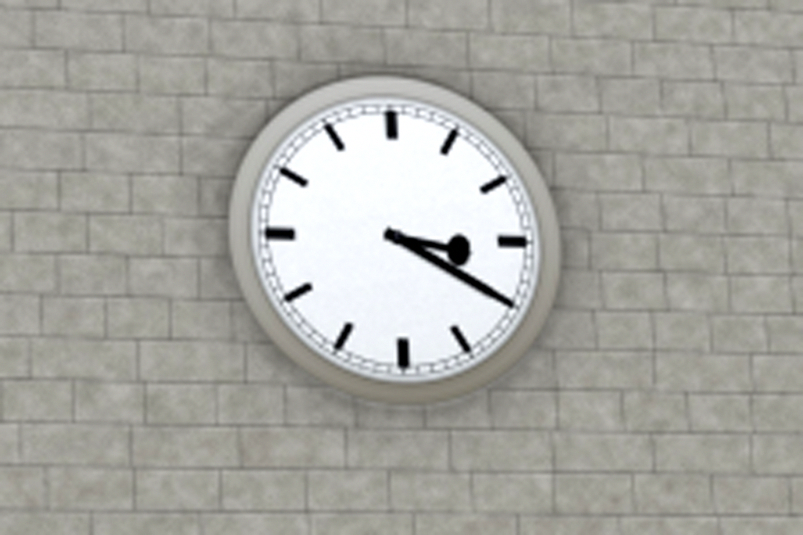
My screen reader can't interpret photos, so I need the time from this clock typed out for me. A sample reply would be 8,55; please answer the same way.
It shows 3,20
